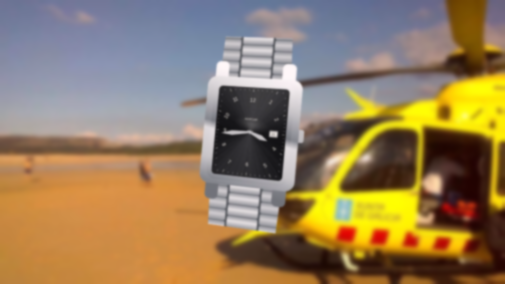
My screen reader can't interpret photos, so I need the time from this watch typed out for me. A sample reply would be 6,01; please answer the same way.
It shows 3,44
